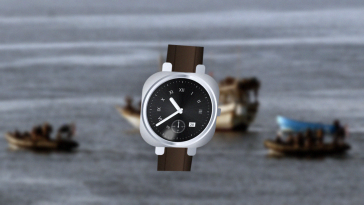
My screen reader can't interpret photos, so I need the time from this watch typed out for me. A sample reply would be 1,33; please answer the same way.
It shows 10,39
